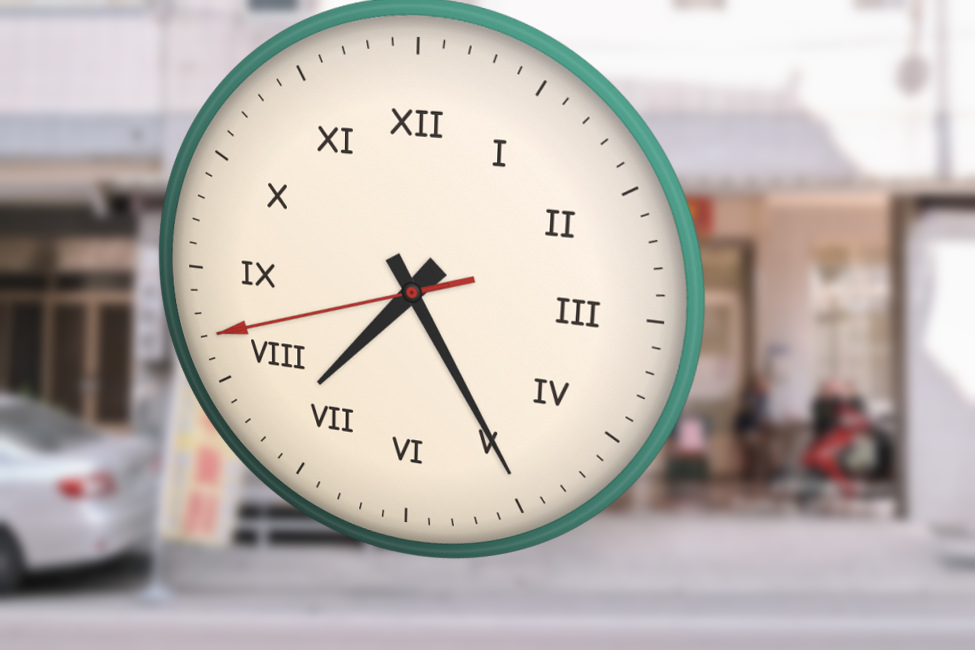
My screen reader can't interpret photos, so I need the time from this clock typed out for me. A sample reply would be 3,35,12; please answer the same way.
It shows 7,24,42
